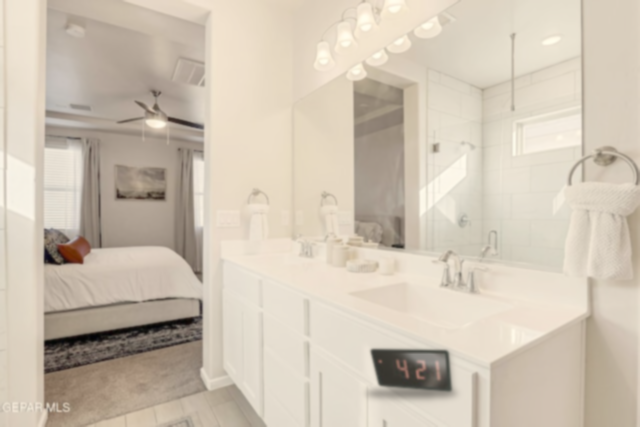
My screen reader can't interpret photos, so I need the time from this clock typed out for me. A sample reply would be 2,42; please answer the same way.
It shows 4,21
